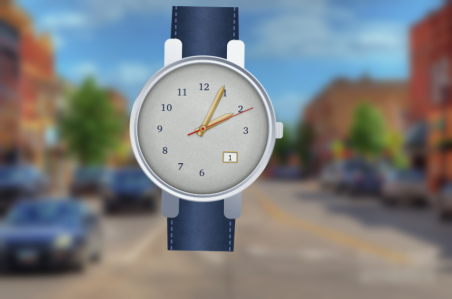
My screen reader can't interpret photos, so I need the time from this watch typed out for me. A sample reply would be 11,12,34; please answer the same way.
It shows 2,04,11
